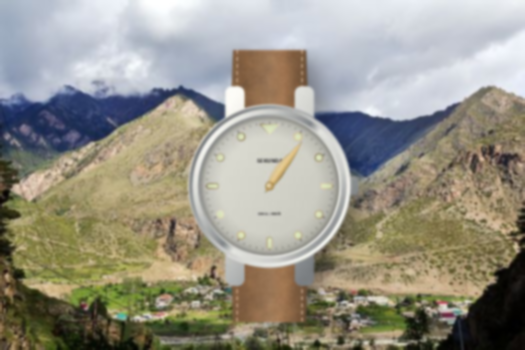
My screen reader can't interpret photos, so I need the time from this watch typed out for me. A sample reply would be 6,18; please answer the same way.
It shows 1,06
